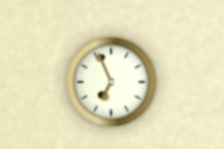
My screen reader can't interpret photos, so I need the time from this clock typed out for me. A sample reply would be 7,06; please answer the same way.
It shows 6,56
